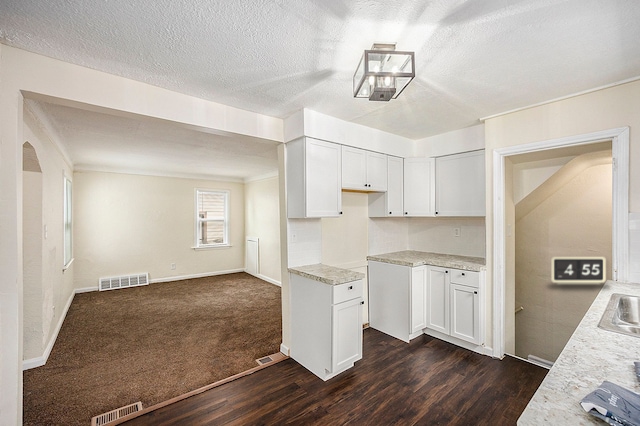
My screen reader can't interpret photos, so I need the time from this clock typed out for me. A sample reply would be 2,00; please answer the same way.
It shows 4,55
